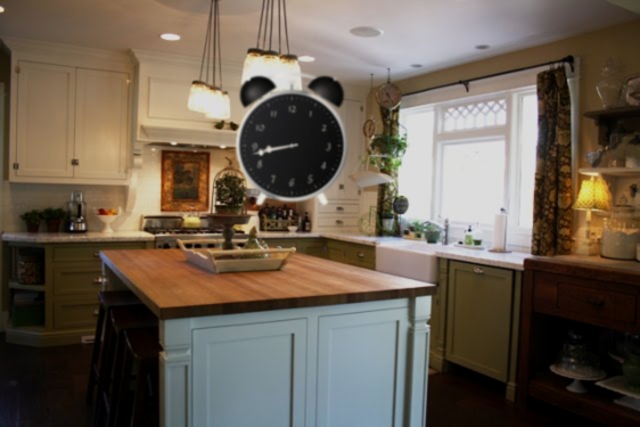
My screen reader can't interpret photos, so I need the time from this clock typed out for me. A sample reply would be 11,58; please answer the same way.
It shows 8,43
